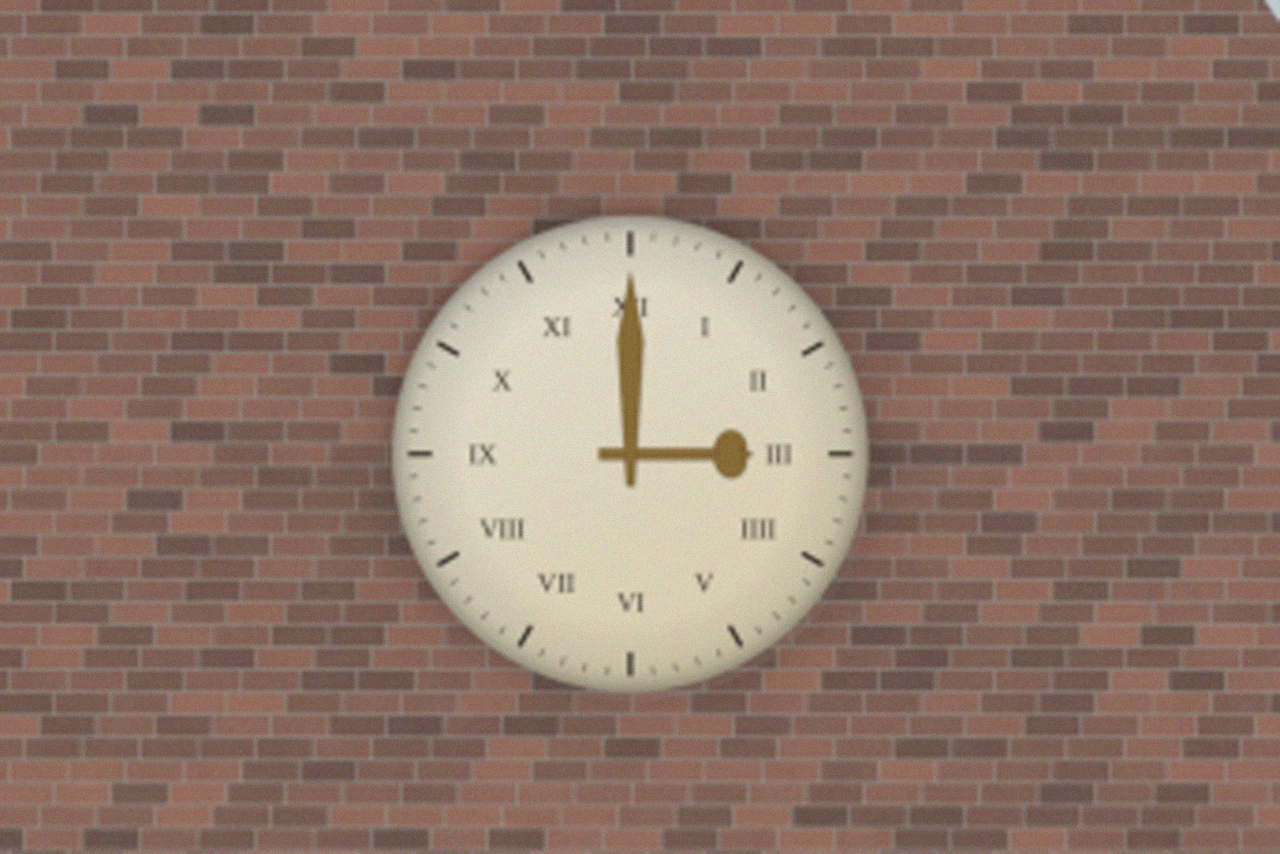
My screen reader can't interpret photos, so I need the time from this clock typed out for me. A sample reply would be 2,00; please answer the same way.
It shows 3,00
